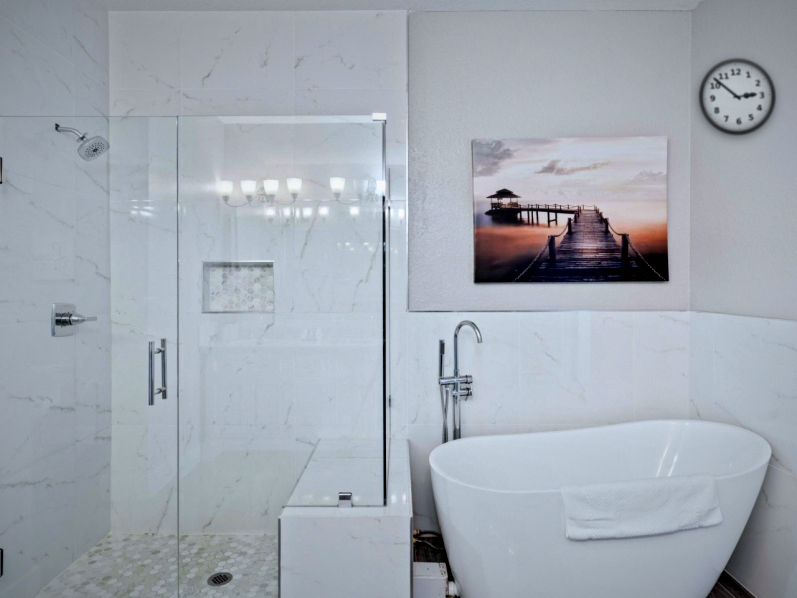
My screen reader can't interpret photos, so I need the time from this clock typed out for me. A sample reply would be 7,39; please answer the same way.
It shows 2,52
